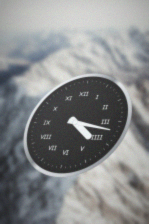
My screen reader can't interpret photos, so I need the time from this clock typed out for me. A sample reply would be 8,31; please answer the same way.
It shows 4,17
